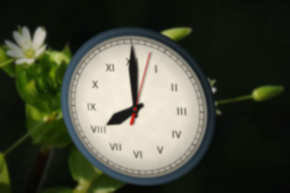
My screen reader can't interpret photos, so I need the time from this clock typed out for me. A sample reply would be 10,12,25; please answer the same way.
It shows 8,00,03
